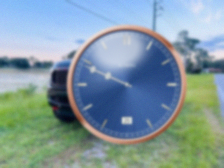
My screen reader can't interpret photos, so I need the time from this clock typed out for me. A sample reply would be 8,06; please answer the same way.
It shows 9,49
